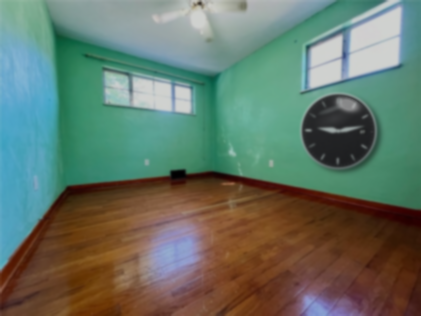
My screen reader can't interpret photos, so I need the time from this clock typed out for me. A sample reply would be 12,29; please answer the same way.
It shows 9,13
